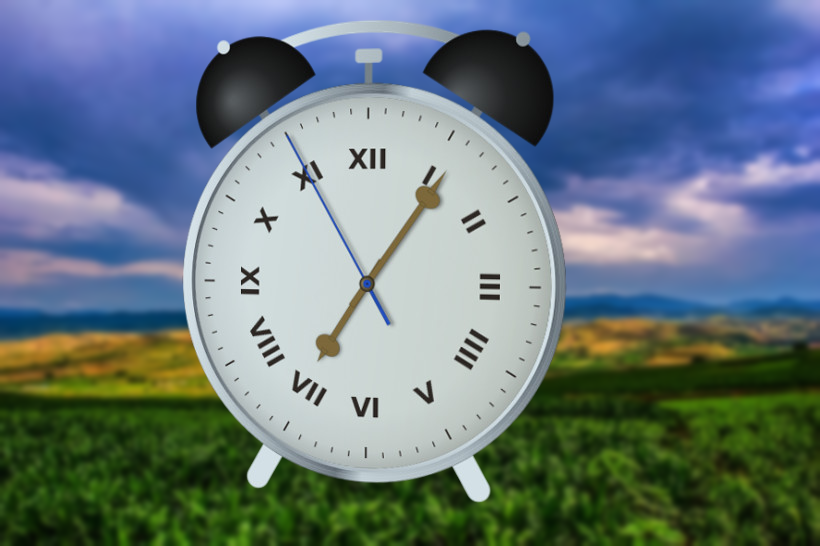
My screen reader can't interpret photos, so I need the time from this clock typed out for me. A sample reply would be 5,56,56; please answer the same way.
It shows 7,05,55
